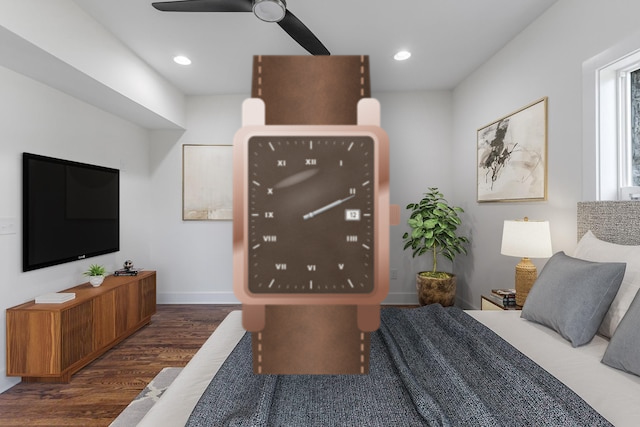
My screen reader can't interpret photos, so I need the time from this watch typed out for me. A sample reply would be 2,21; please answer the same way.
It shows 2,11
